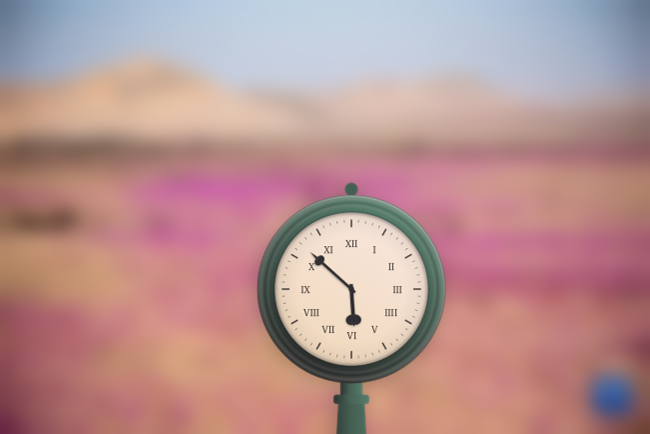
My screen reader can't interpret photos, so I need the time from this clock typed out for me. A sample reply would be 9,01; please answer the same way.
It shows 5,52
